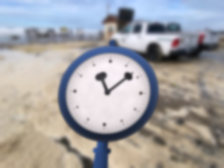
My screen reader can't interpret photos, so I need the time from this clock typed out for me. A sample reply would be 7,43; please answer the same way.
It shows 11,08
